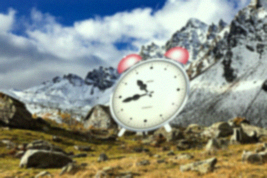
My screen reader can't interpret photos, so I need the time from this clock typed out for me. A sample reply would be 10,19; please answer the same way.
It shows 10,43
